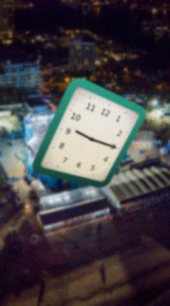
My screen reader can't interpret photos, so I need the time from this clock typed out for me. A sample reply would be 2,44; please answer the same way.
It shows 9,15
